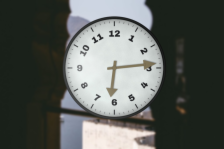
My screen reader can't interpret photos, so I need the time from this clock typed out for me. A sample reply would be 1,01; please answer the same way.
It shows 6,14
